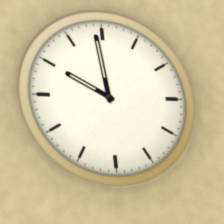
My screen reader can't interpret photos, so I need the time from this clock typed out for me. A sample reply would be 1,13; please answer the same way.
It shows 9,59
